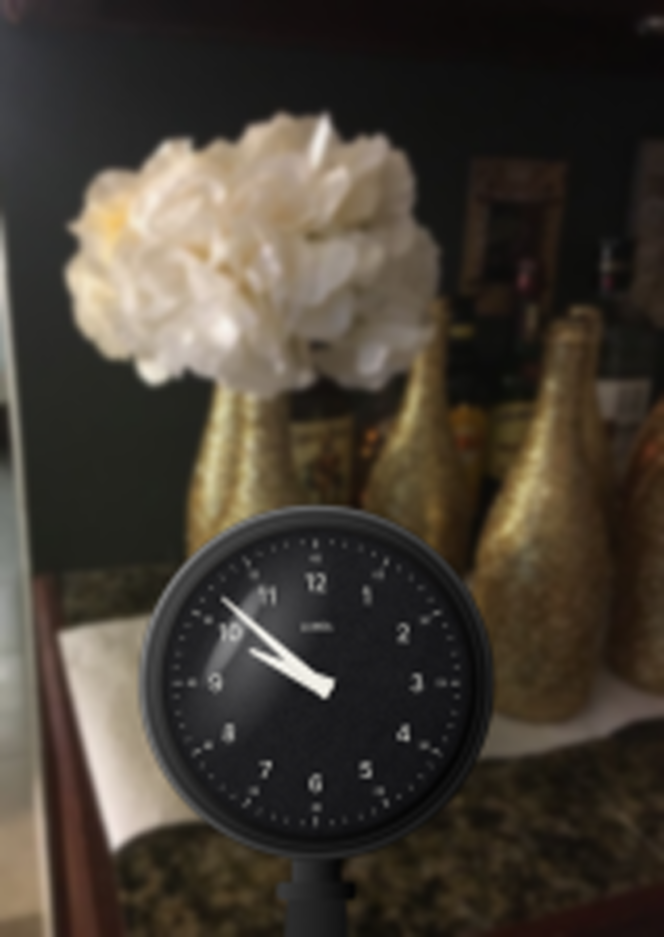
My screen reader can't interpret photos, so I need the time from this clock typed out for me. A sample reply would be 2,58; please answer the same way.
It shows 9,52
